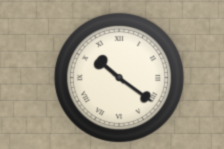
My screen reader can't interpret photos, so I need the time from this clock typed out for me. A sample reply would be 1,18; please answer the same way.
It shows 10,21
